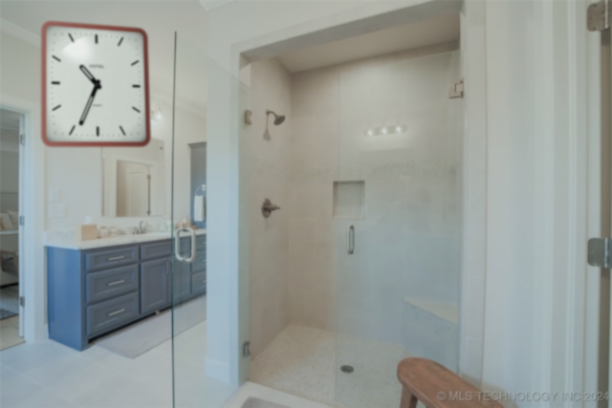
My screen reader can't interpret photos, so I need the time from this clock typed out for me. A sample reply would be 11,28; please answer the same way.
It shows 10,34
